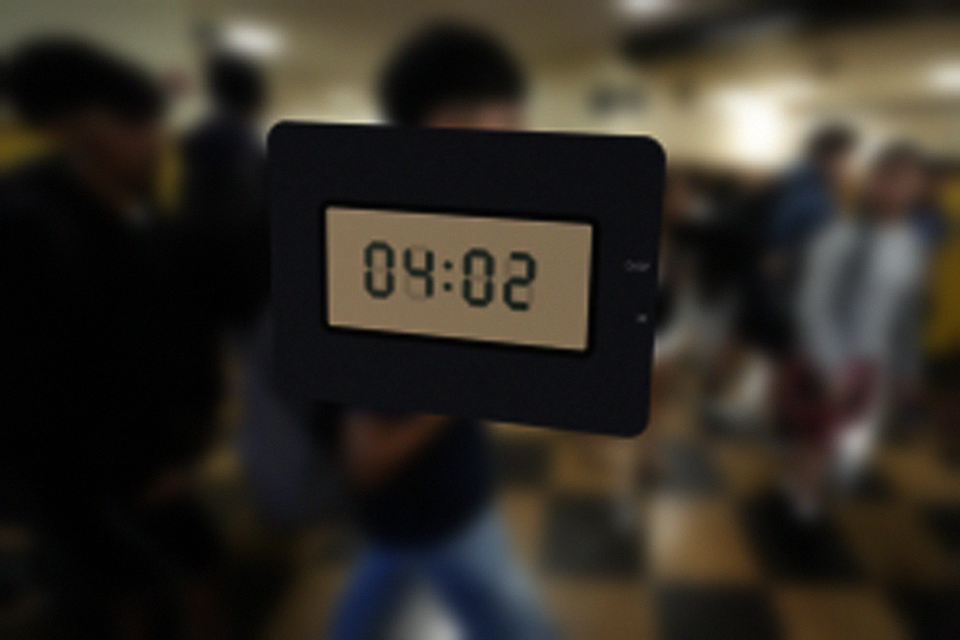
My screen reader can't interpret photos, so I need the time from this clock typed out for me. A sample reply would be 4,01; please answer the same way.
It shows 4,02
